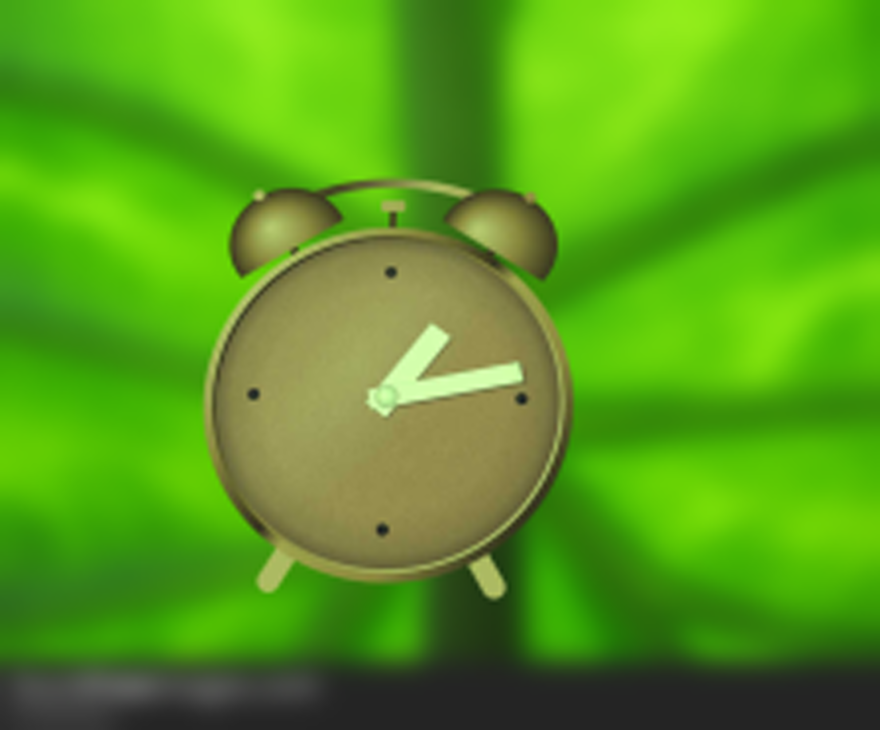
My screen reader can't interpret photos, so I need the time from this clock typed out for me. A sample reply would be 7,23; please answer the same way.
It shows 1,13
